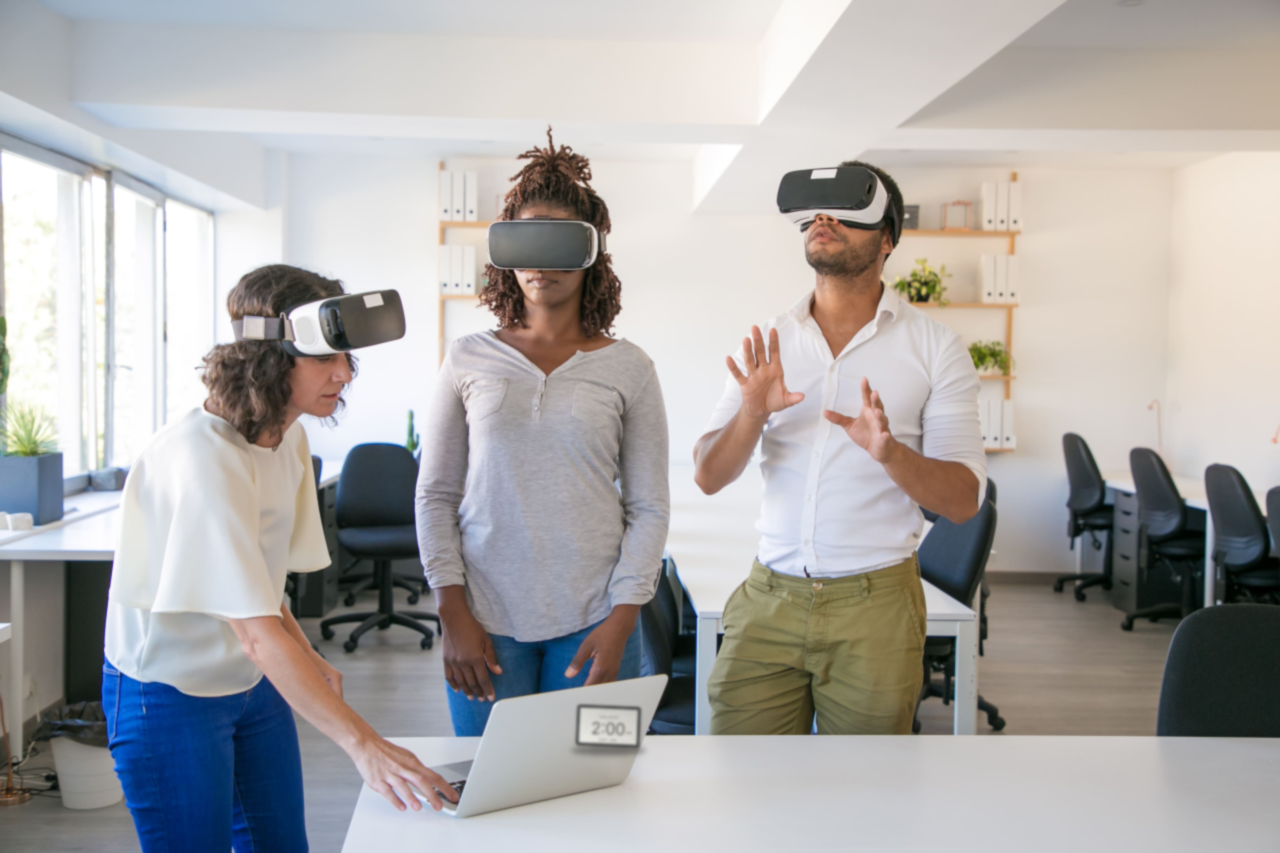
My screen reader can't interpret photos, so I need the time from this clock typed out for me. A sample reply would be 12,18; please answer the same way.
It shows 2,00
